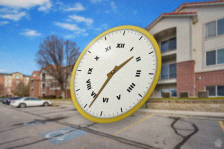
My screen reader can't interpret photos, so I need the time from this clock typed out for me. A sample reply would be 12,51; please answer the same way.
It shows 1,34
